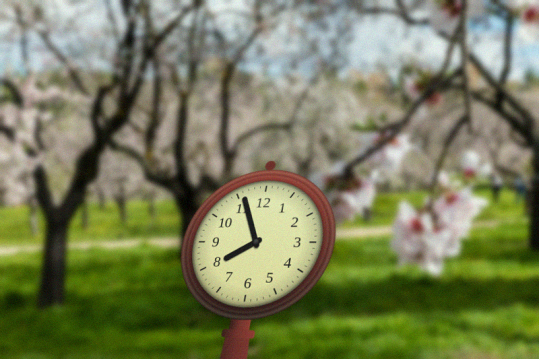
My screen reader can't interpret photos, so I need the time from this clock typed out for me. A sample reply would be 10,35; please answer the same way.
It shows 7,56
